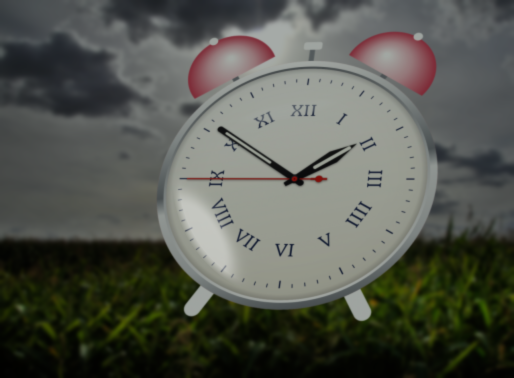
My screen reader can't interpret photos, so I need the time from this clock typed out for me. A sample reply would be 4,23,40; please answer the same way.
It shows 1,50,45
